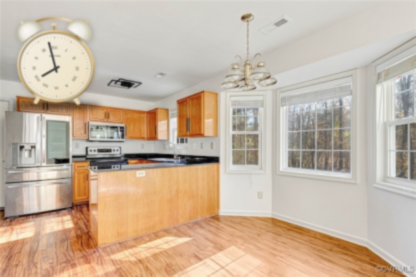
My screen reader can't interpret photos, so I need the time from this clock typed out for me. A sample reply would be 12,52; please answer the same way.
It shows 7,58
